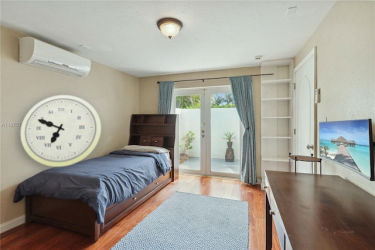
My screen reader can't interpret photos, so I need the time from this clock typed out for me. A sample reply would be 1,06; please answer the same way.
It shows 6,49
